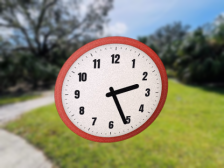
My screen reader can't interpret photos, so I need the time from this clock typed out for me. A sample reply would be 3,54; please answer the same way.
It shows 2,26
